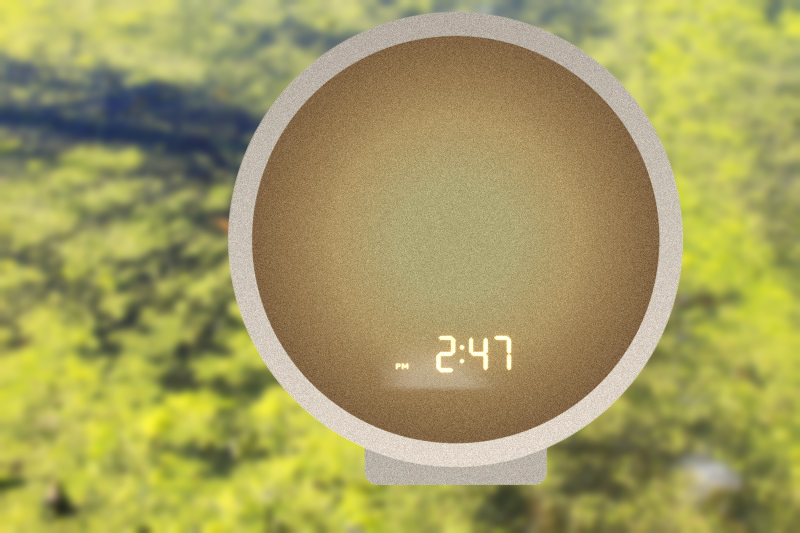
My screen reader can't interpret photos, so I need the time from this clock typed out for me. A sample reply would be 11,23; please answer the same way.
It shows 2,47
